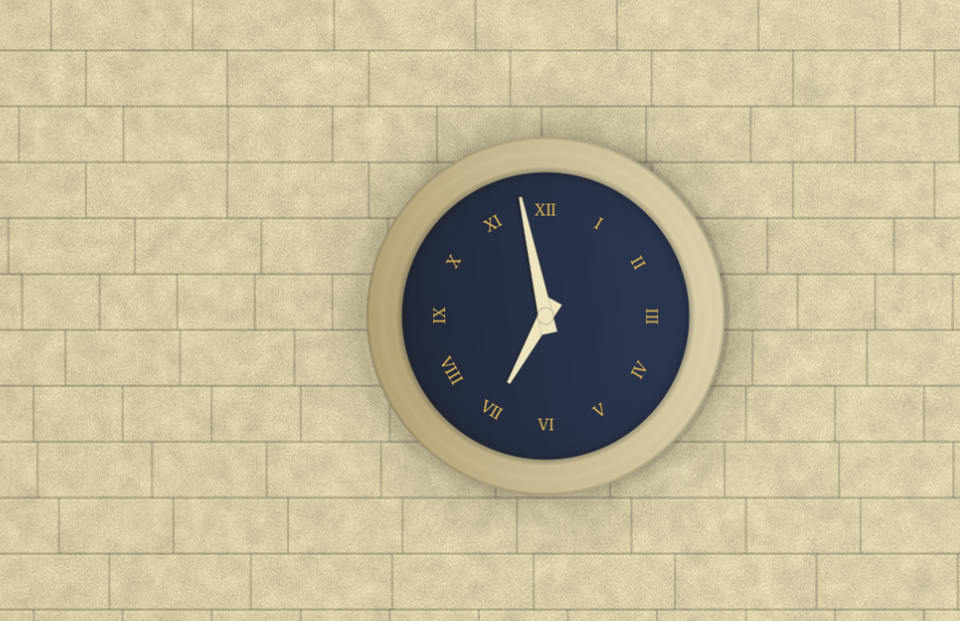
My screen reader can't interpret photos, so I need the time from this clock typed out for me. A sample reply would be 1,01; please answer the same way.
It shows 6,58
